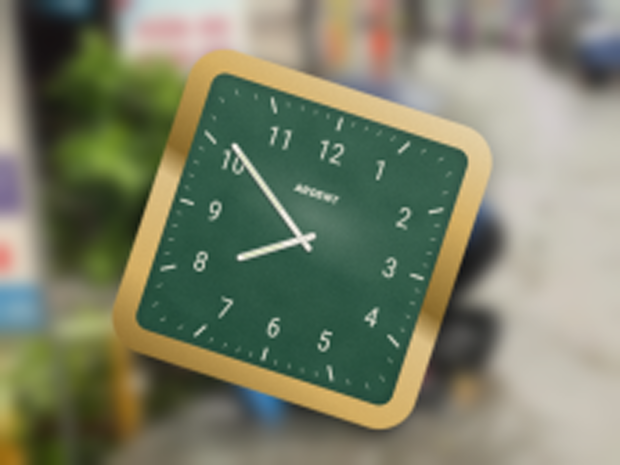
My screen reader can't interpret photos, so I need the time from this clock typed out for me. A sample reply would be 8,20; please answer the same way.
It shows 7,51
